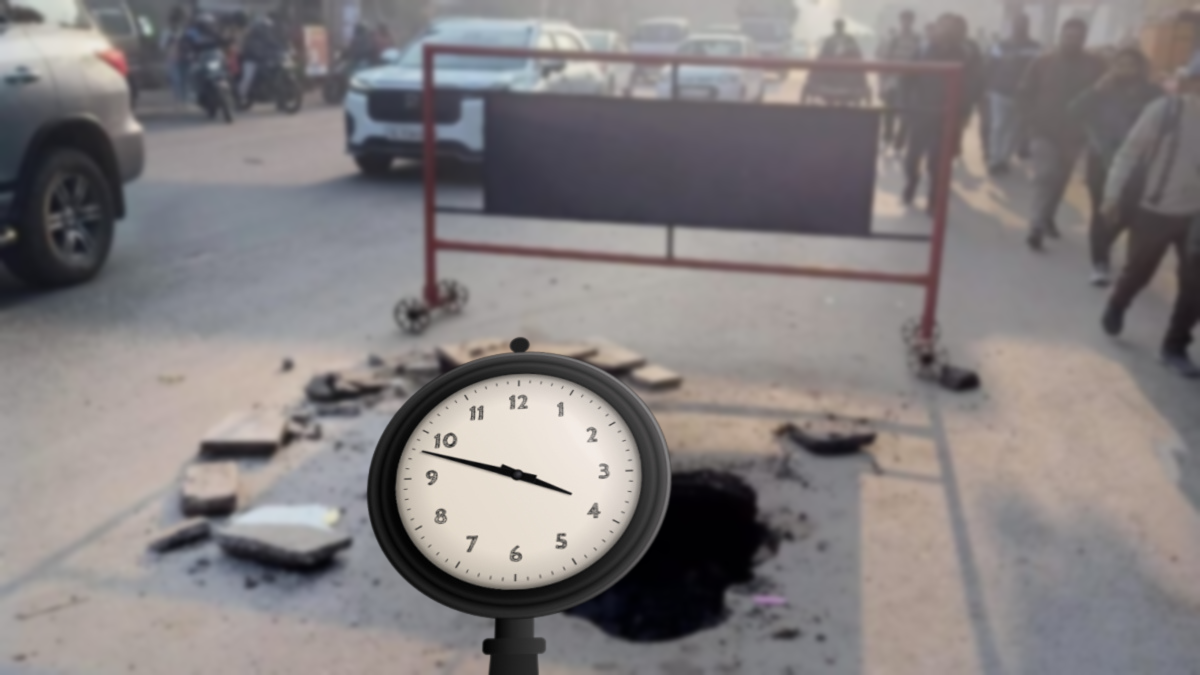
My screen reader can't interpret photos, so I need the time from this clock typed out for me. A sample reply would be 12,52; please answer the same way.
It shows 3,48
